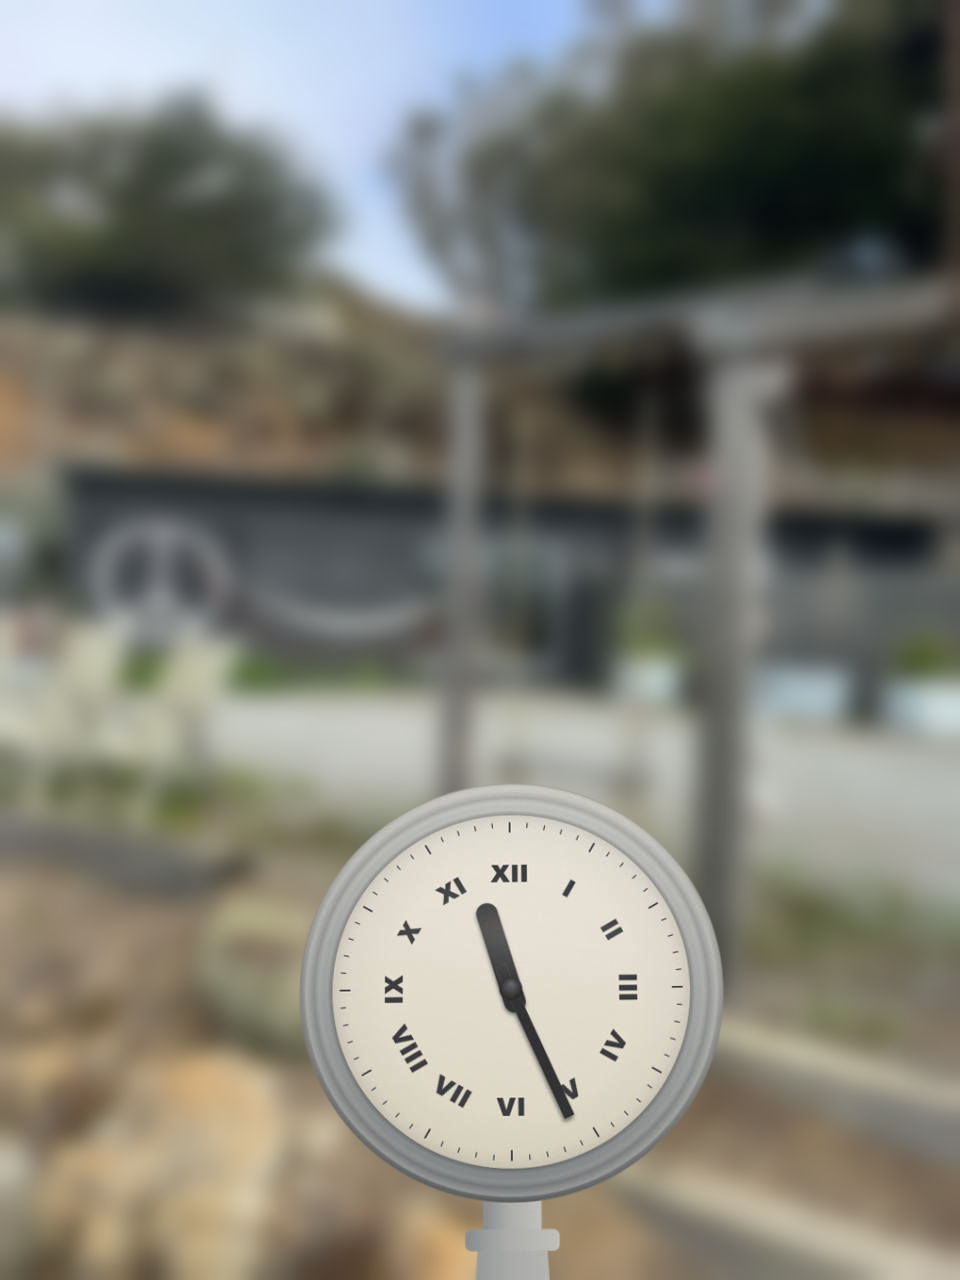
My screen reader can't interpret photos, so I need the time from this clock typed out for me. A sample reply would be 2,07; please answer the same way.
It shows 11,26
